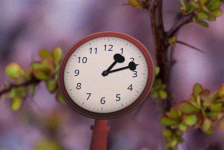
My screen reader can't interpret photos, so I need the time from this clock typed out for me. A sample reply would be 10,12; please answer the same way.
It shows 1,12
